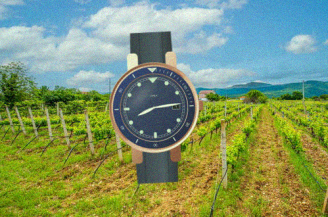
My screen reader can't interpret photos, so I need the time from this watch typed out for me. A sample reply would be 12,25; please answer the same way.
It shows 8,14
